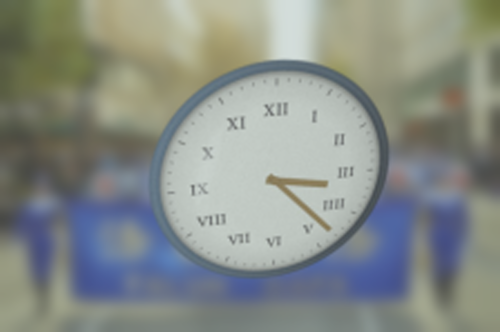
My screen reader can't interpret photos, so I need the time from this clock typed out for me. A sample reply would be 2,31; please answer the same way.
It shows 3,23
